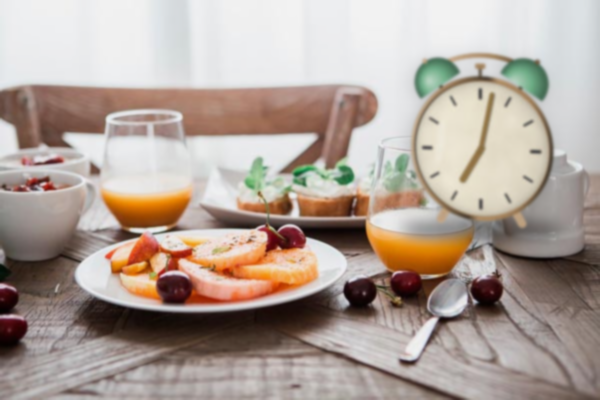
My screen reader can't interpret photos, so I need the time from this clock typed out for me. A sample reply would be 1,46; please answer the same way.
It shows 7,02
